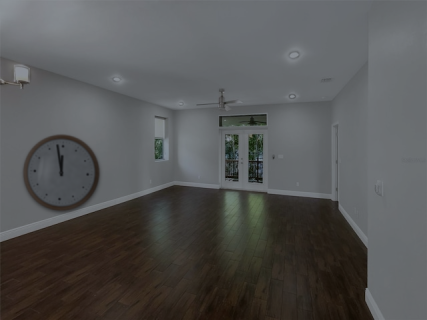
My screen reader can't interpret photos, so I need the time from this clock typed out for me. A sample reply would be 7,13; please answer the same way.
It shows 11,58
